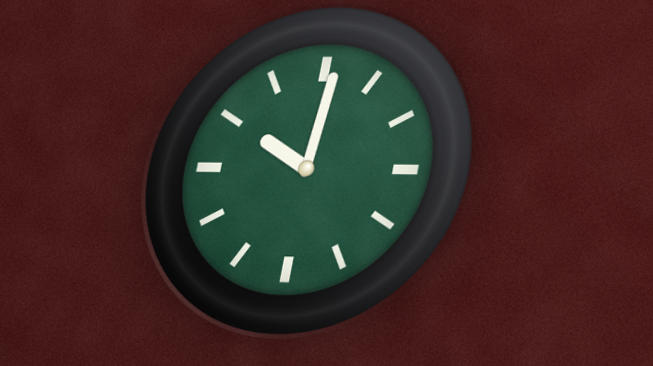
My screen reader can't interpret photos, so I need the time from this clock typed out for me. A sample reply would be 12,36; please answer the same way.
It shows 10,01
